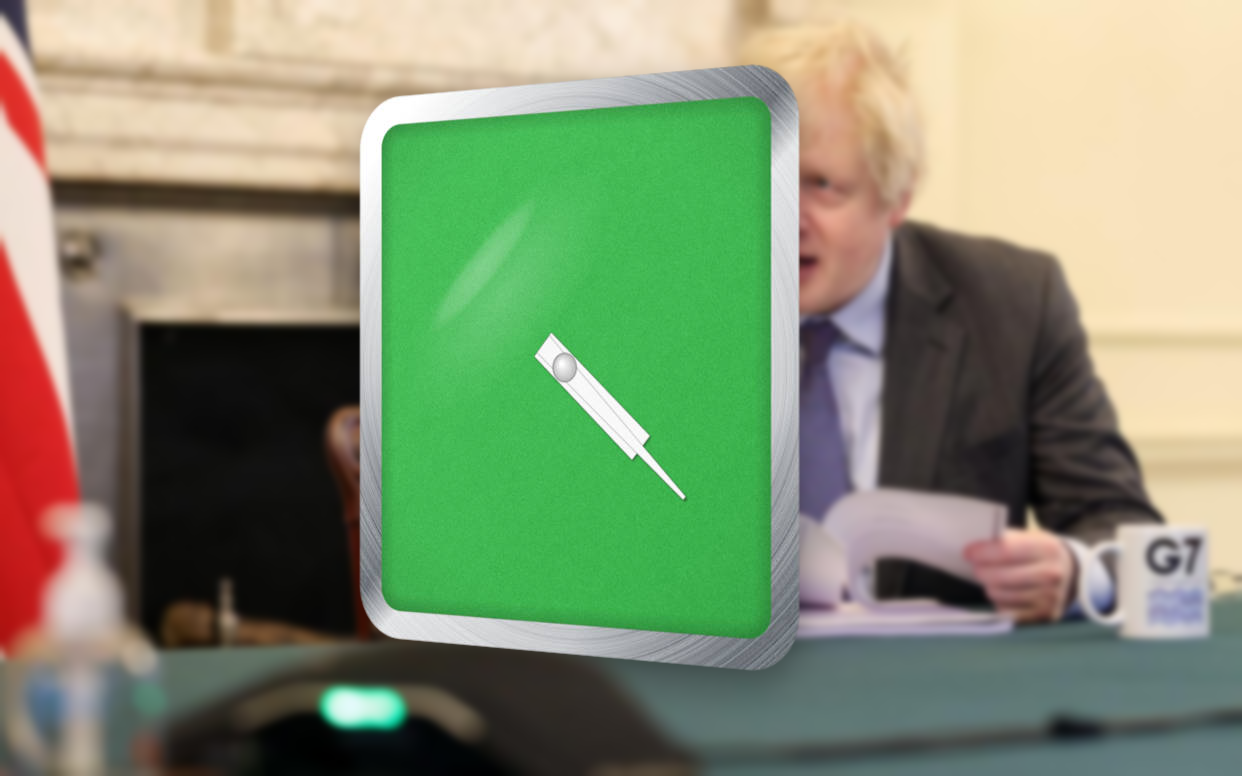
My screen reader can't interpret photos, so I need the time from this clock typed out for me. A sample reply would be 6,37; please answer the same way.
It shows 4,22
